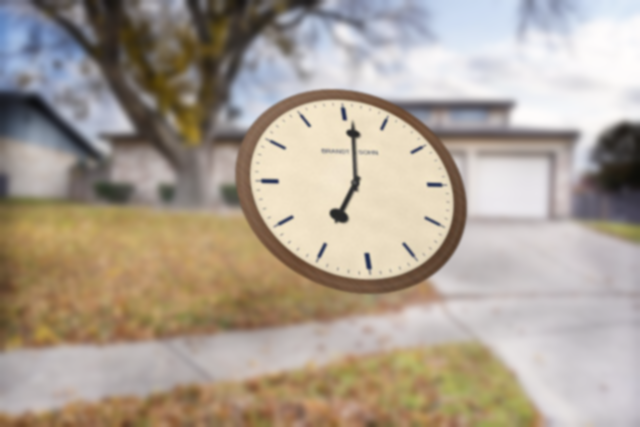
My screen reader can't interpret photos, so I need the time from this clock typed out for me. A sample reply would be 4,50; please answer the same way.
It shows 7,01
